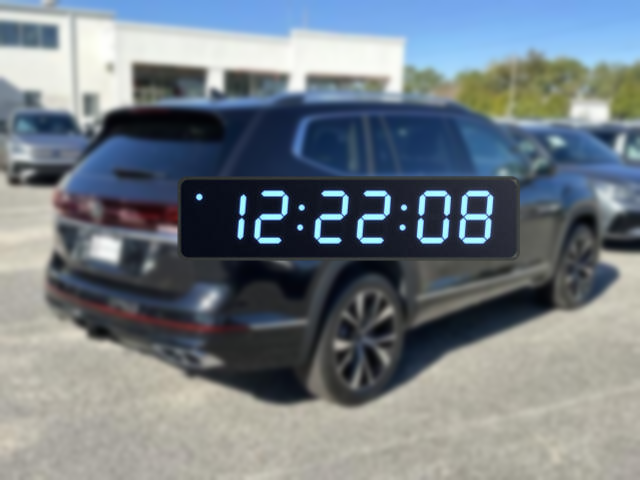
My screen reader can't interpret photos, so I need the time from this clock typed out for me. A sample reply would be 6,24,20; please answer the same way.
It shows 12,22,08
